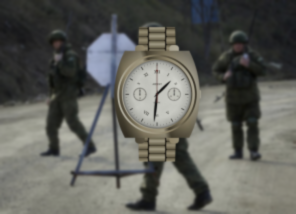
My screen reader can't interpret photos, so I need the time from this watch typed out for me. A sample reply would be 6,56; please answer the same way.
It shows 1,31
